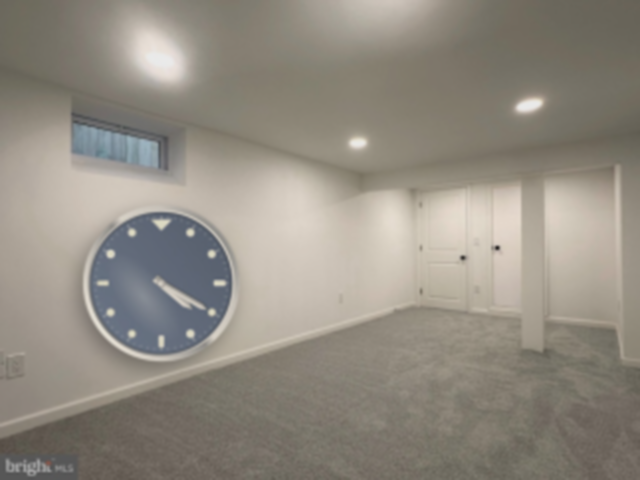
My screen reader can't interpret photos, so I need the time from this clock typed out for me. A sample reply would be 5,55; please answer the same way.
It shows 4,20
